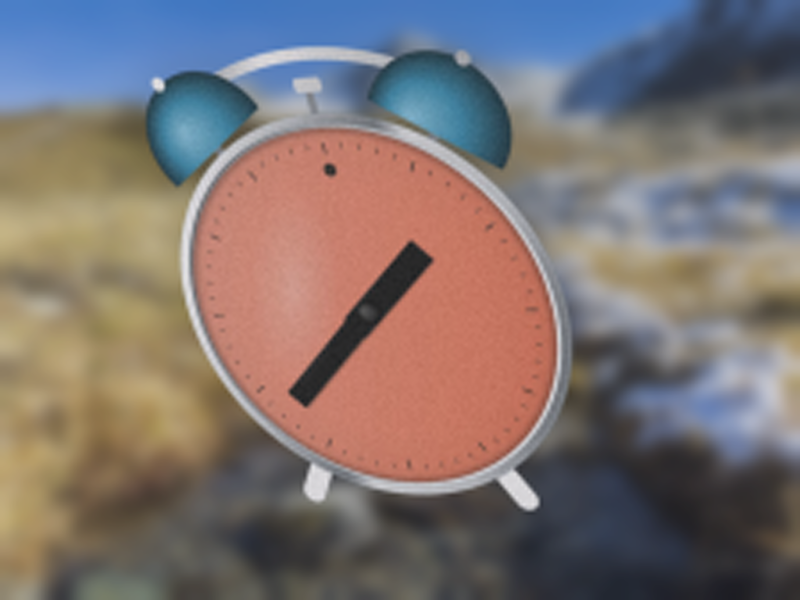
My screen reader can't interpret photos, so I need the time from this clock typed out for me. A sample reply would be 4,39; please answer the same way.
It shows 1,38
